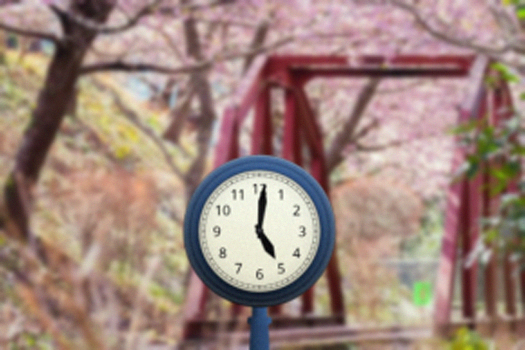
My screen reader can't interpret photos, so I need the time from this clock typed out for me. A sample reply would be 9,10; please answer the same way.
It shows 5,01
